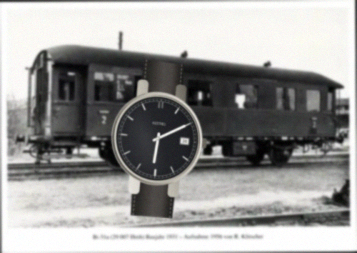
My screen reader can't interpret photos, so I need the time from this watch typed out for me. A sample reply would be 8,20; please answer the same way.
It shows 6,10
